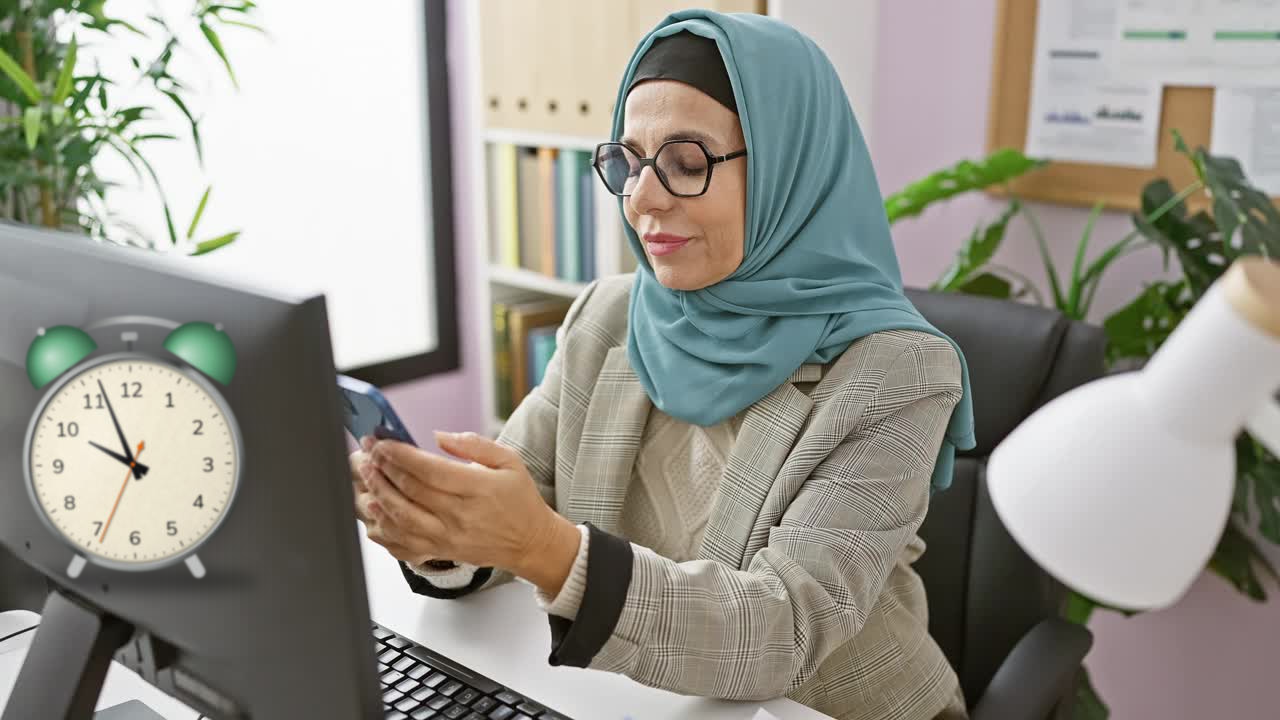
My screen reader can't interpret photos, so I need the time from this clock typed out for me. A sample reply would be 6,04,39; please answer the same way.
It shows 9,56,34
